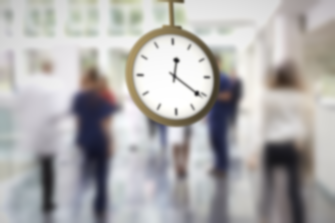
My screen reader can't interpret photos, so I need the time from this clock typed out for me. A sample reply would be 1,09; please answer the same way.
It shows 12,21
